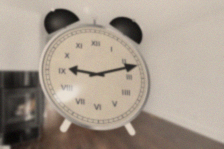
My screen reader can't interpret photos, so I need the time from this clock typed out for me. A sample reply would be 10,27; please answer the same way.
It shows 9,12
